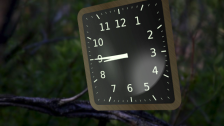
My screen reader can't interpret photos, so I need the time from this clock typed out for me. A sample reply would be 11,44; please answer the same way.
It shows 8,45
